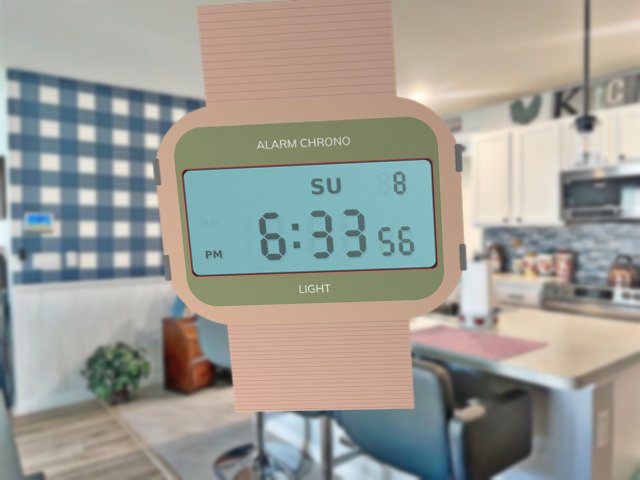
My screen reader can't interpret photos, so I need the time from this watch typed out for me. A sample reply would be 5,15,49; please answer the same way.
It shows 6,33,56
